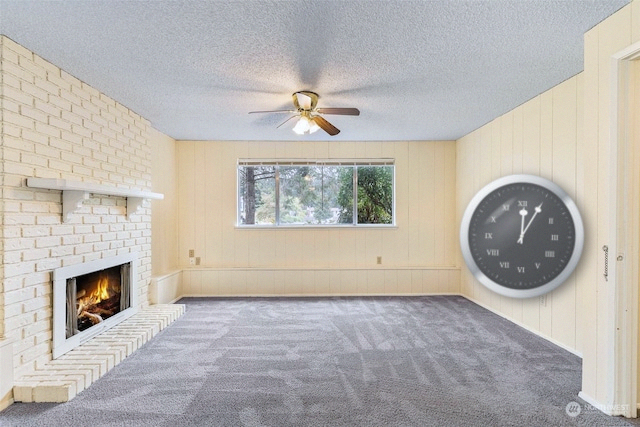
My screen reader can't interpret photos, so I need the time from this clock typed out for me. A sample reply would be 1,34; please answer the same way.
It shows 12,05
